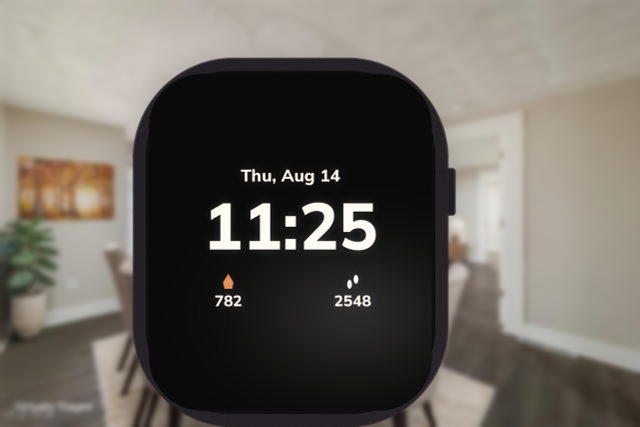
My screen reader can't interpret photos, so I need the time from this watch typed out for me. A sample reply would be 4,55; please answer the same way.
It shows 11,25
